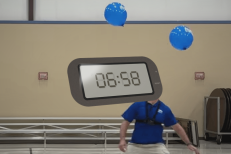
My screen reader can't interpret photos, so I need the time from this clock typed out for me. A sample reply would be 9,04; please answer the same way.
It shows 6,58
